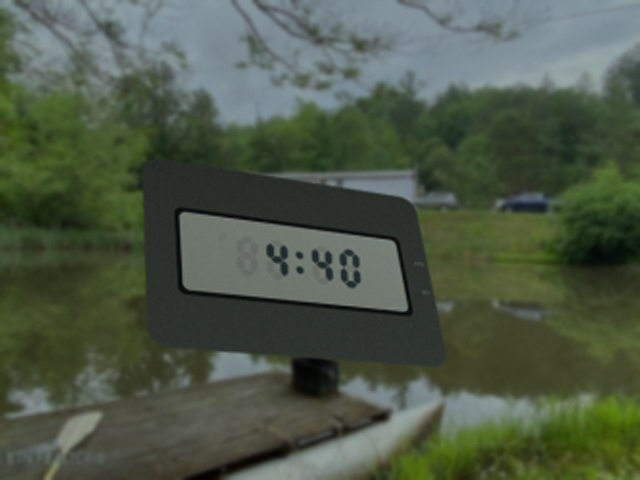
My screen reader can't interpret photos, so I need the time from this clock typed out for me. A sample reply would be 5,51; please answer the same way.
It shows 4,40
